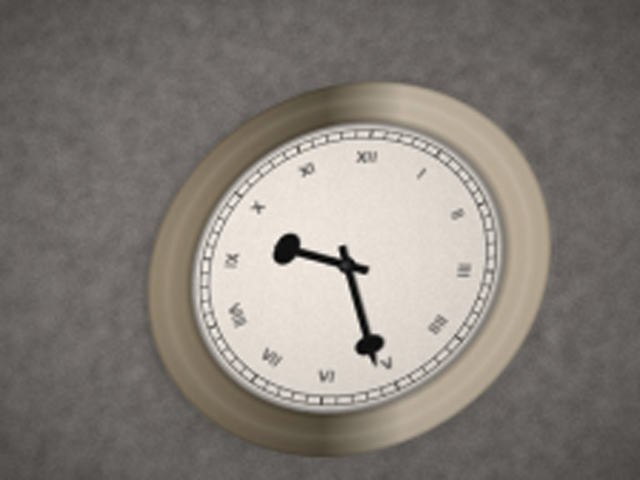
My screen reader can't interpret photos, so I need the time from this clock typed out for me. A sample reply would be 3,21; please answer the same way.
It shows 9,26
